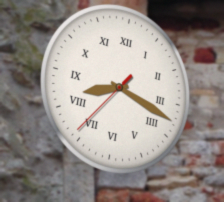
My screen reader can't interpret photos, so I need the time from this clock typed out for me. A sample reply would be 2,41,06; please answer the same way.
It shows 8,17,36
